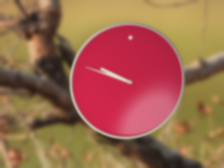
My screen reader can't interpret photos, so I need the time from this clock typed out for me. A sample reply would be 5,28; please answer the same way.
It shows 9,48
